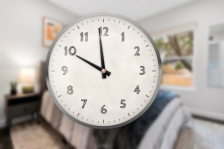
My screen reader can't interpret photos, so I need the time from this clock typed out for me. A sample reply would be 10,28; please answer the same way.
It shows 9,59
